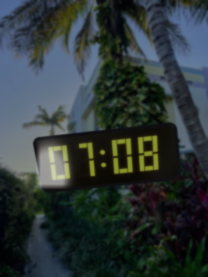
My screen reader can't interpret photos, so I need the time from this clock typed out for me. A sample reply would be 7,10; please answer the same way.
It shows 7,08
